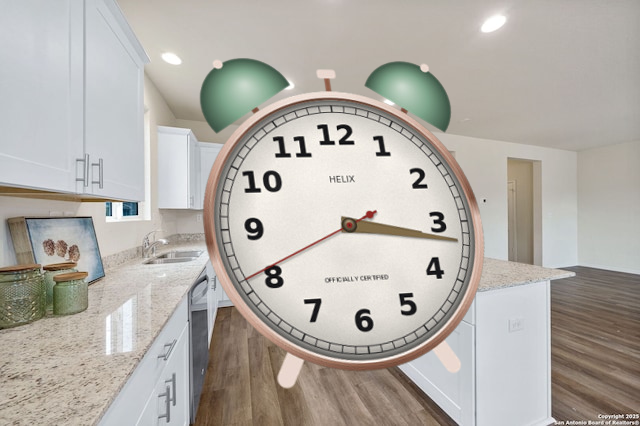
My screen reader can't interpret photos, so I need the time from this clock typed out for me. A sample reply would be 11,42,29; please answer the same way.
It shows 3,16,41
